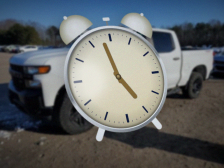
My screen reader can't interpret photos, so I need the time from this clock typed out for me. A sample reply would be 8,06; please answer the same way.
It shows 4,58
